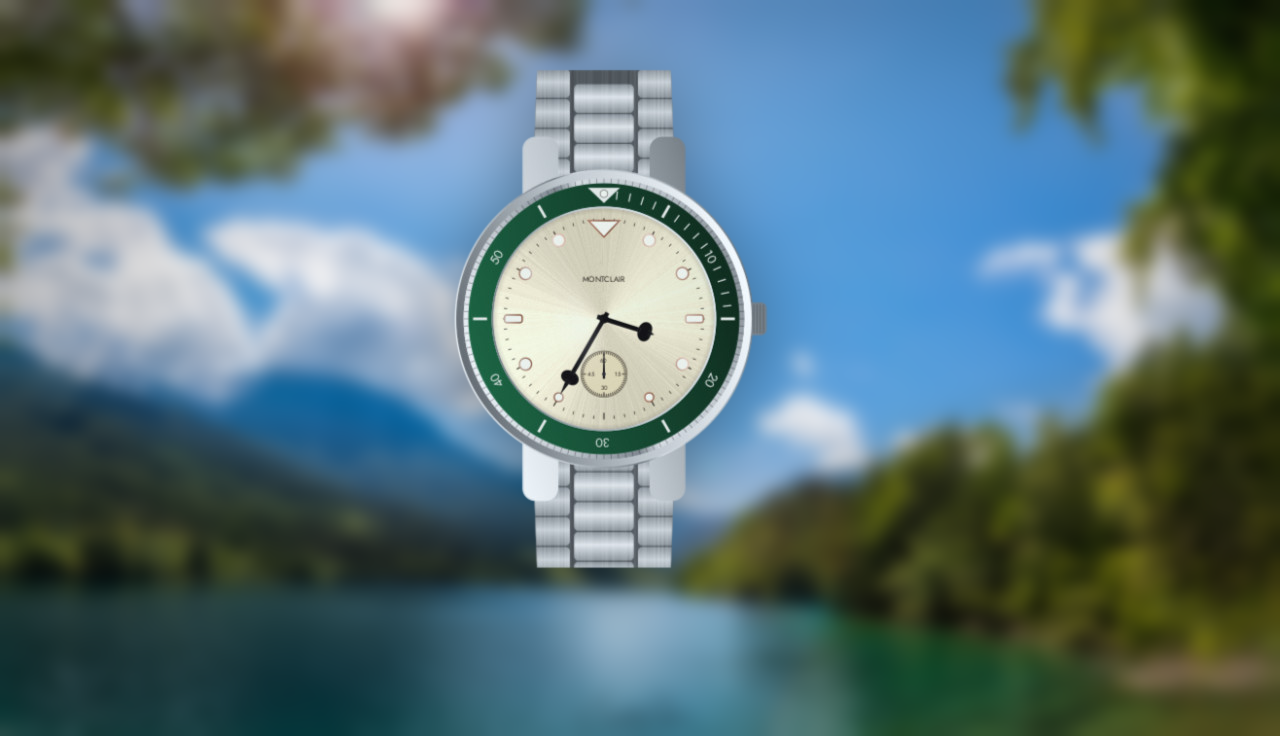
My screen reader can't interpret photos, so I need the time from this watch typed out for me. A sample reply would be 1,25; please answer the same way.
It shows 3,35
